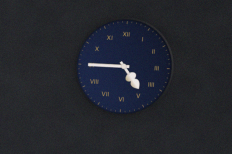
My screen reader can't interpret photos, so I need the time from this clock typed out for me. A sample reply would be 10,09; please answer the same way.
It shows 4,45
